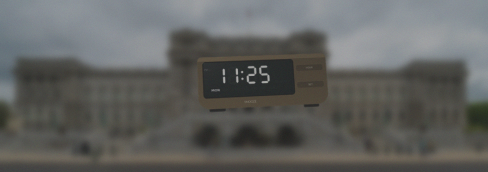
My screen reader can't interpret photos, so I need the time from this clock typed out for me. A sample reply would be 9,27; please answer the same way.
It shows 11,25
